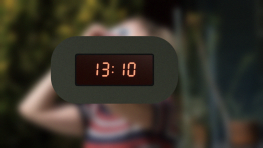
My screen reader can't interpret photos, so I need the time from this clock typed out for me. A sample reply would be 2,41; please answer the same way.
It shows 13,10
